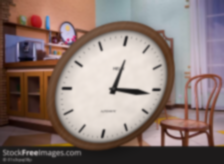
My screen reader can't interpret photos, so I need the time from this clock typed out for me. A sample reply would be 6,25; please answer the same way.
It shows 12,16
